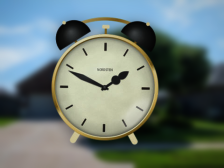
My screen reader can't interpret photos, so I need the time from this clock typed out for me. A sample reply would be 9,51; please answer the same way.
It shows 1,49
